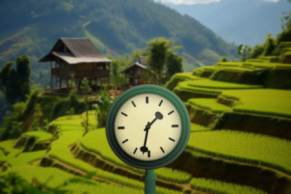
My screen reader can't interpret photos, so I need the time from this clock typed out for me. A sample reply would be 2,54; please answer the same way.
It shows 1,32
